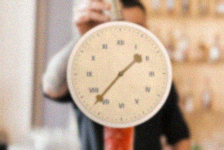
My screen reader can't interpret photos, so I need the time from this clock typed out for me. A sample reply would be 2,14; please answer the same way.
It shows 1,37
